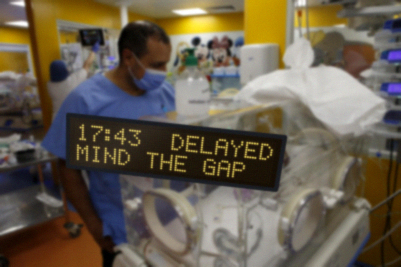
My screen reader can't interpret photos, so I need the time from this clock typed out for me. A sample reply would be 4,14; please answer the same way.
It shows 17,43
